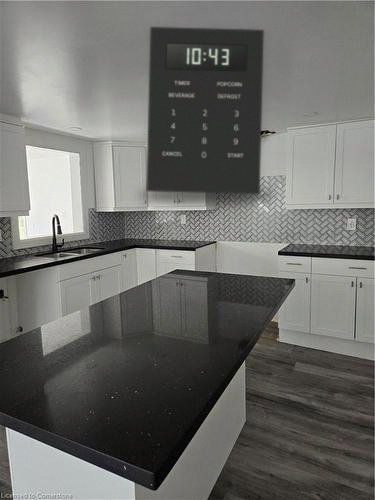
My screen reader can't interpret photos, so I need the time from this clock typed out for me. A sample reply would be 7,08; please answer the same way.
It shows 10,43
